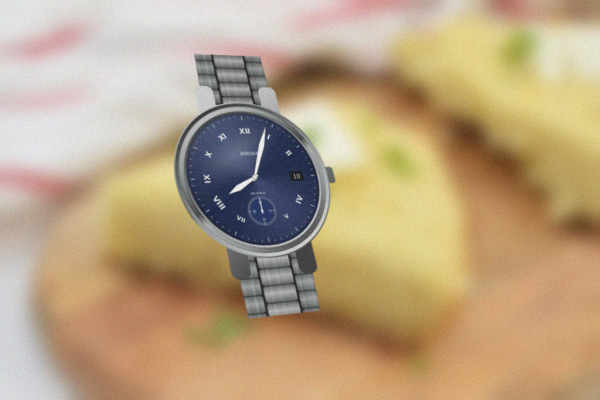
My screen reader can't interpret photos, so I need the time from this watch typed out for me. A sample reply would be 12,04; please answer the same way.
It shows 8,04
